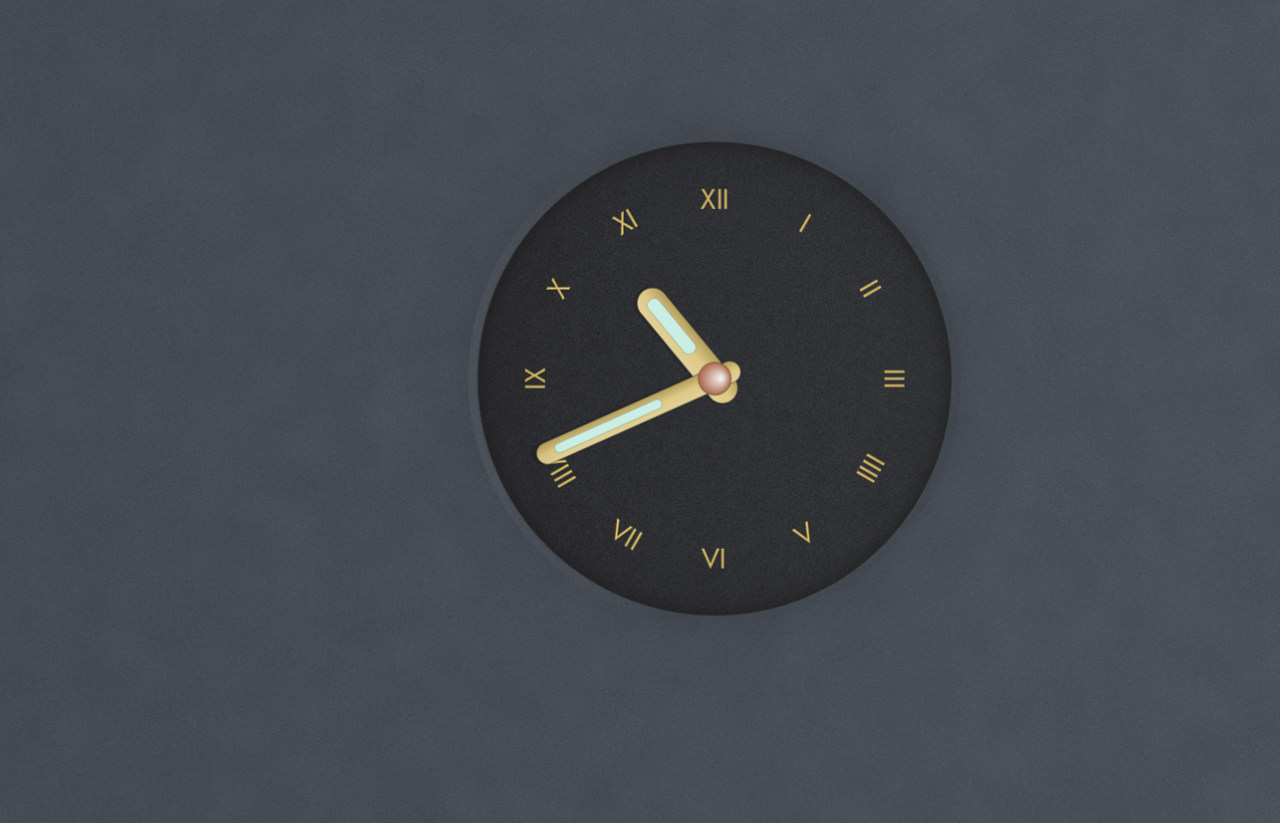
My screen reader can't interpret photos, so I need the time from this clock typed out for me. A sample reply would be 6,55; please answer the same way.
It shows 10,41
